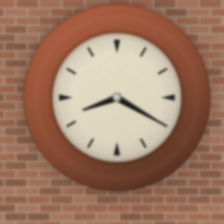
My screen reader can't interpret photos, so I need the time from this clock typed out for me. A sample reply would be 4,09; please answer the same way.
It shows 8,20
